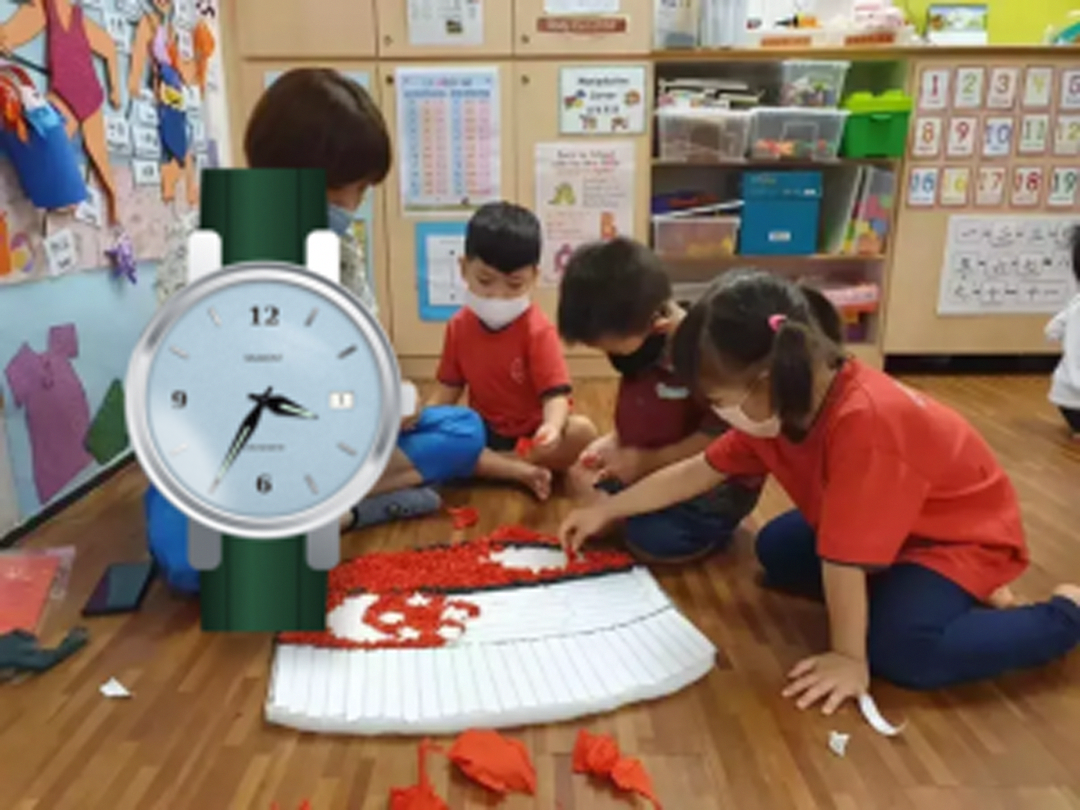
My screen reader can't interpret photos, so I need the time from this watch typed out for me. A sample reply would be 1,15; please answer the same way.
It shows 3,35
